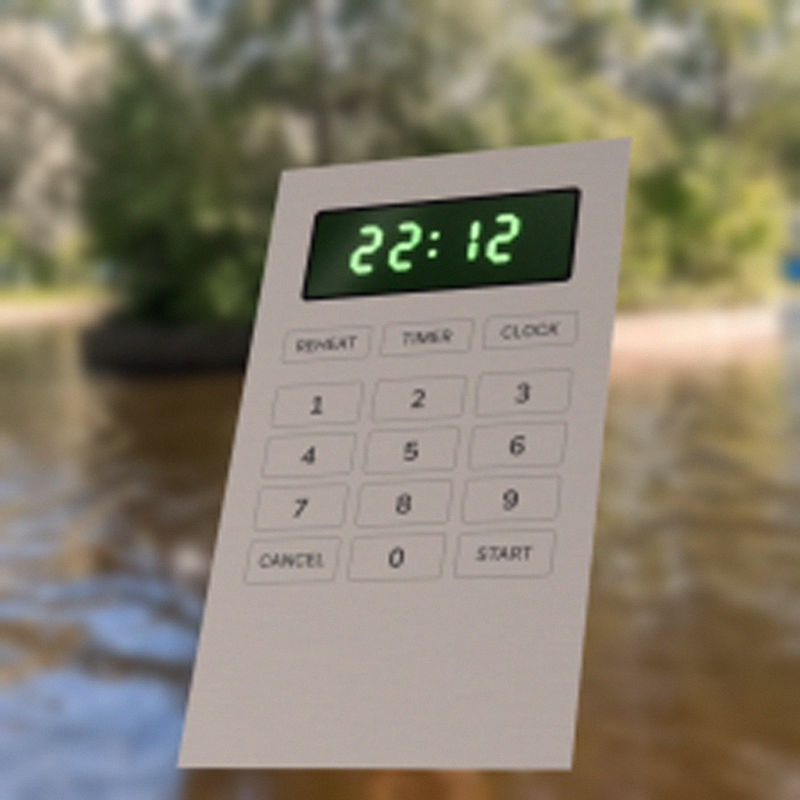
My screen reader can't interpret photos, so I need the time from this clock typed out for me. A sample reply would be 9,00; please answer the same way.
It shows 22,12
